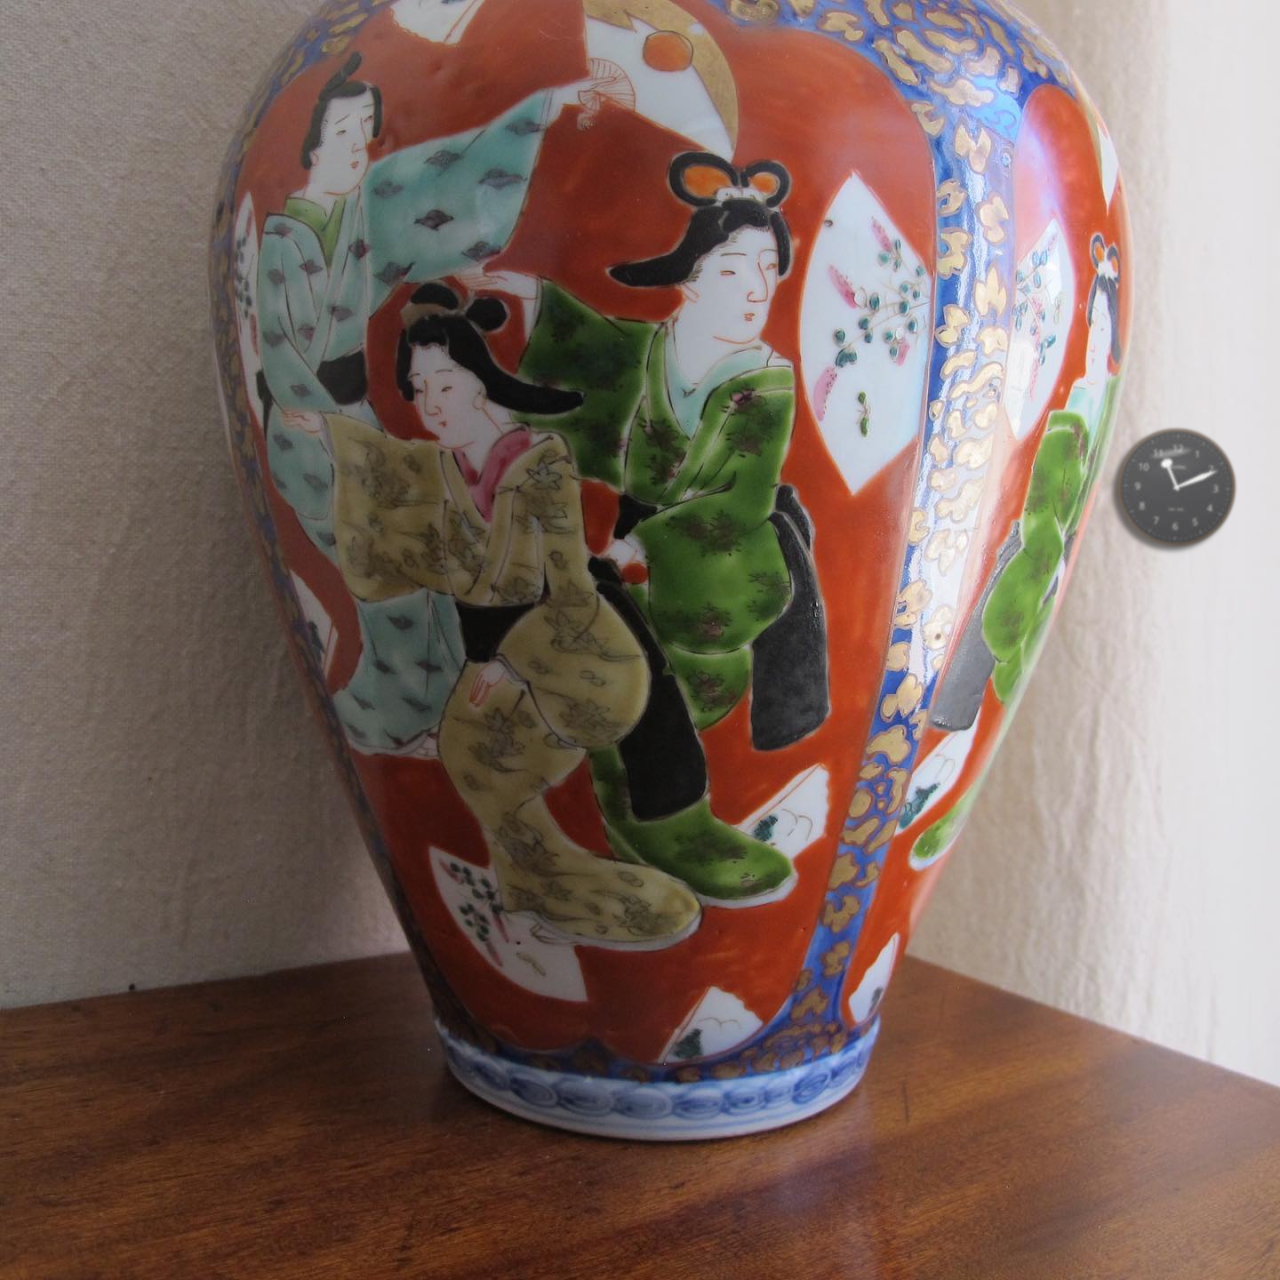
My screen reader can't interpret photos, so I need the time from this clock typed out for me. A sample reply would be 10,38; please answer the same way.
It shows 11,11
